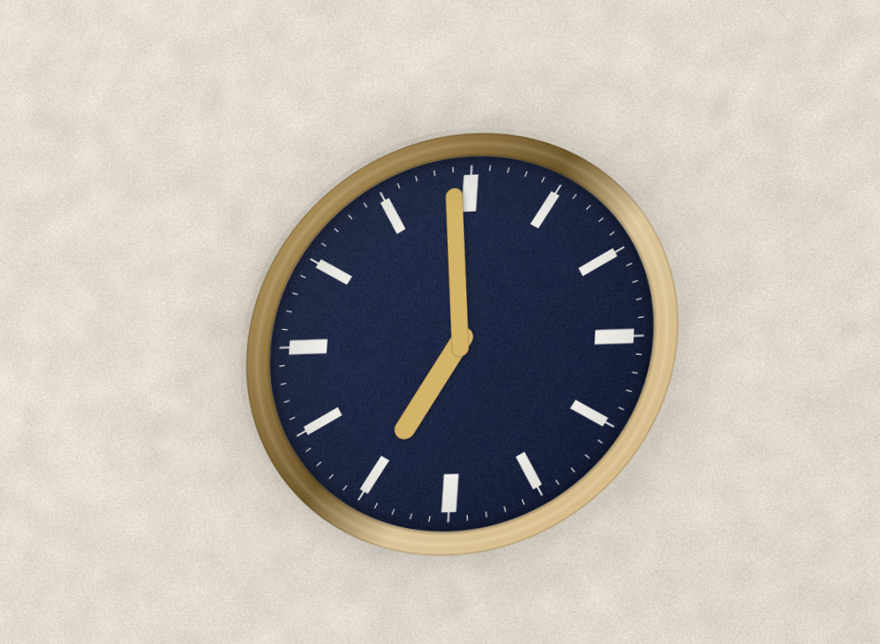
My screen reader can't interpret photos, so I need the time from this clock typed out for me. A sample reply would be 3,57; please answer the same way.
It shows 6,59
